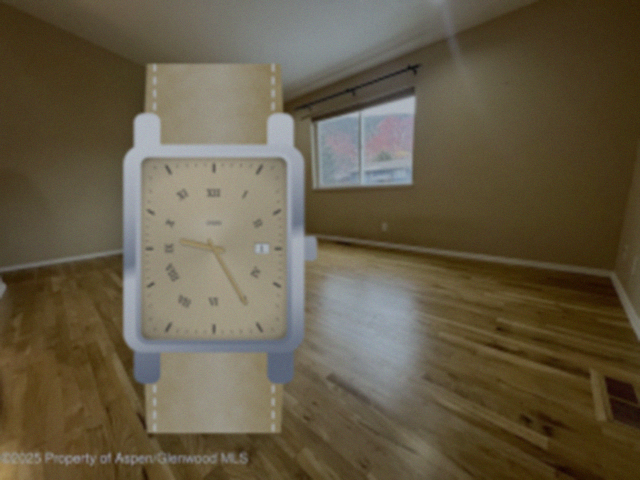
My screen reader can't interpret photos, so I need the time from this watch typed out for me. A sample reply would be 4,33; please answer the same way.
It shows 9,25
